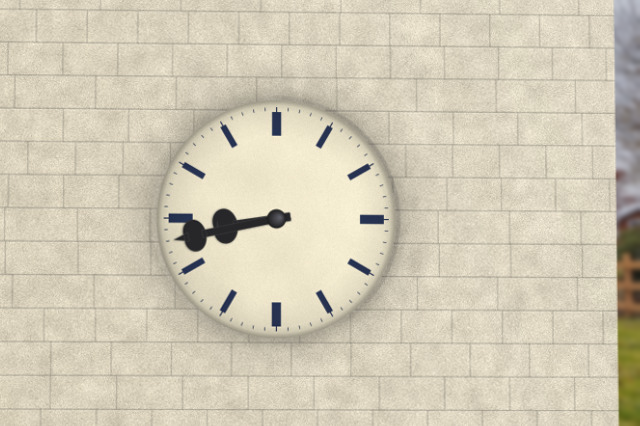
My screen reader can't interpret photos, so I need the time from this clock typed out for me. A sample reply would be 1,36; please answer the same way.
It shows 8,43
